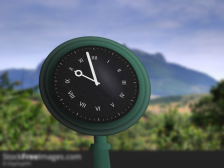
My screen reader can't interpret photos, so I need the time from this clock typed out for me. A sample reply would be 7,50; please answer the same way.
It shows 9,58
